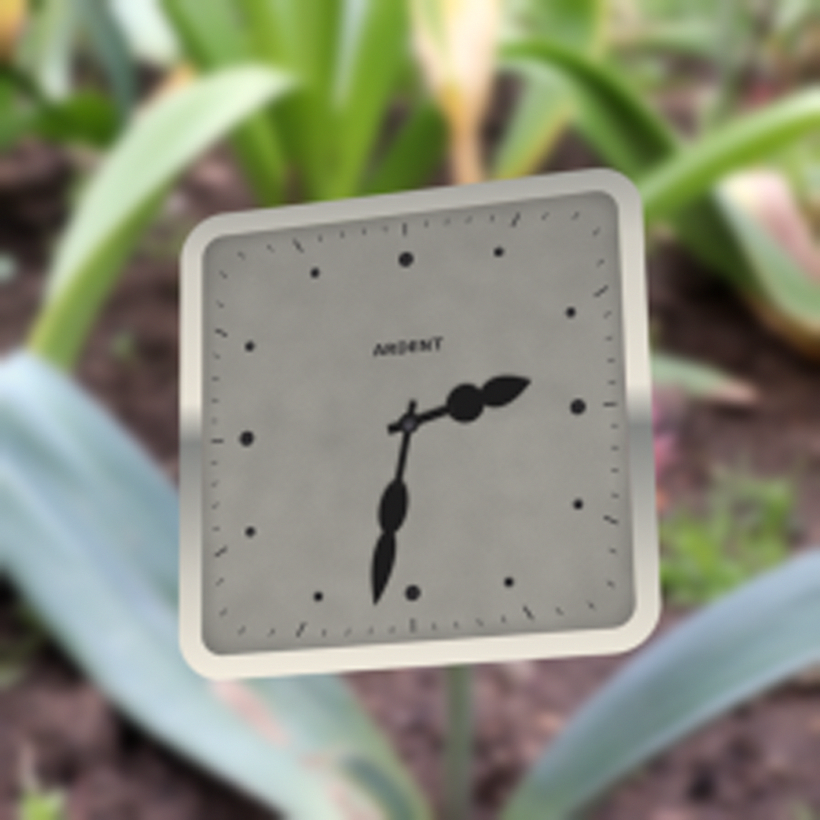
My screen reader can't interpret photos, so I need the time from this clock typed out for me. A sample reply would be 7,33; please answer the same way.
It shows 2,32
